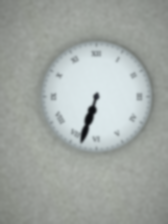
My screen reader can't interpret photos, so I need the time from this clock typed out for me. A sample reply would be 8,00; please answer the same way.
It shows 6,33
